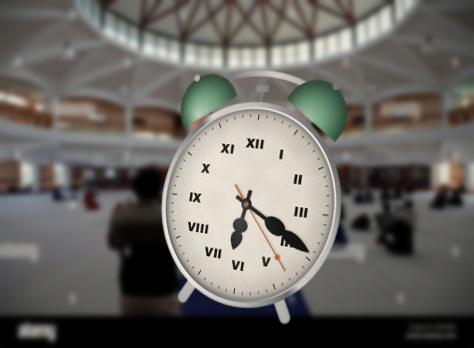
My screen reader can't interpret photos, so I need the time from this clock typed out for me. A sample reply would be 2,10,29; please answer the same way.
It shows 6,19,23
